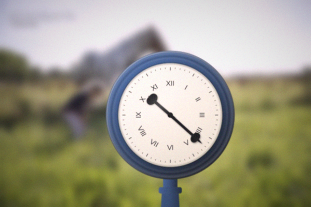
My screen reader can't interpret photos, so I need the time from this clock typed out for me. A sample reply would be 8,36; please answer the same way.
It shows 10,22
